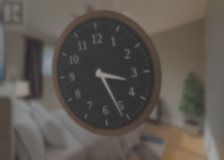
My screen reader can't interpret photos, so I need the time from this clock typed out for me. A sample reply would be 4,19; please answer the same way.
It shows 3,26
